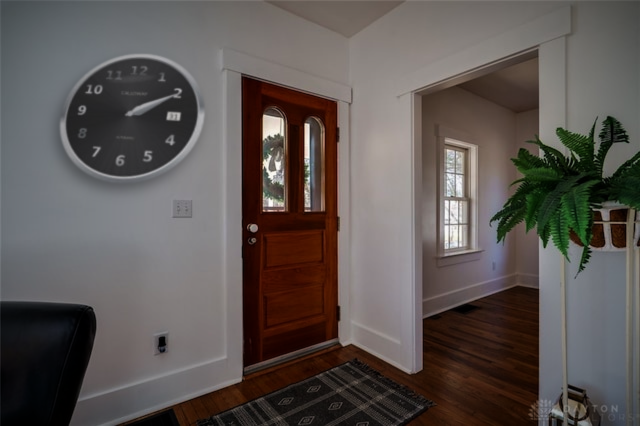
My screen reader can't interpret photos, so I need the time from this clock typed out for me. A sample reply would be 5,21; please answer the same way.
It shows 2,10
